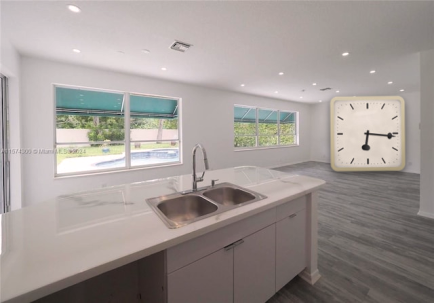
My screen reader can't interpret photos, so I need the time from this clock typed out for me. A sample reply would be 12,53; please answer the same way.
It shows 6,16
